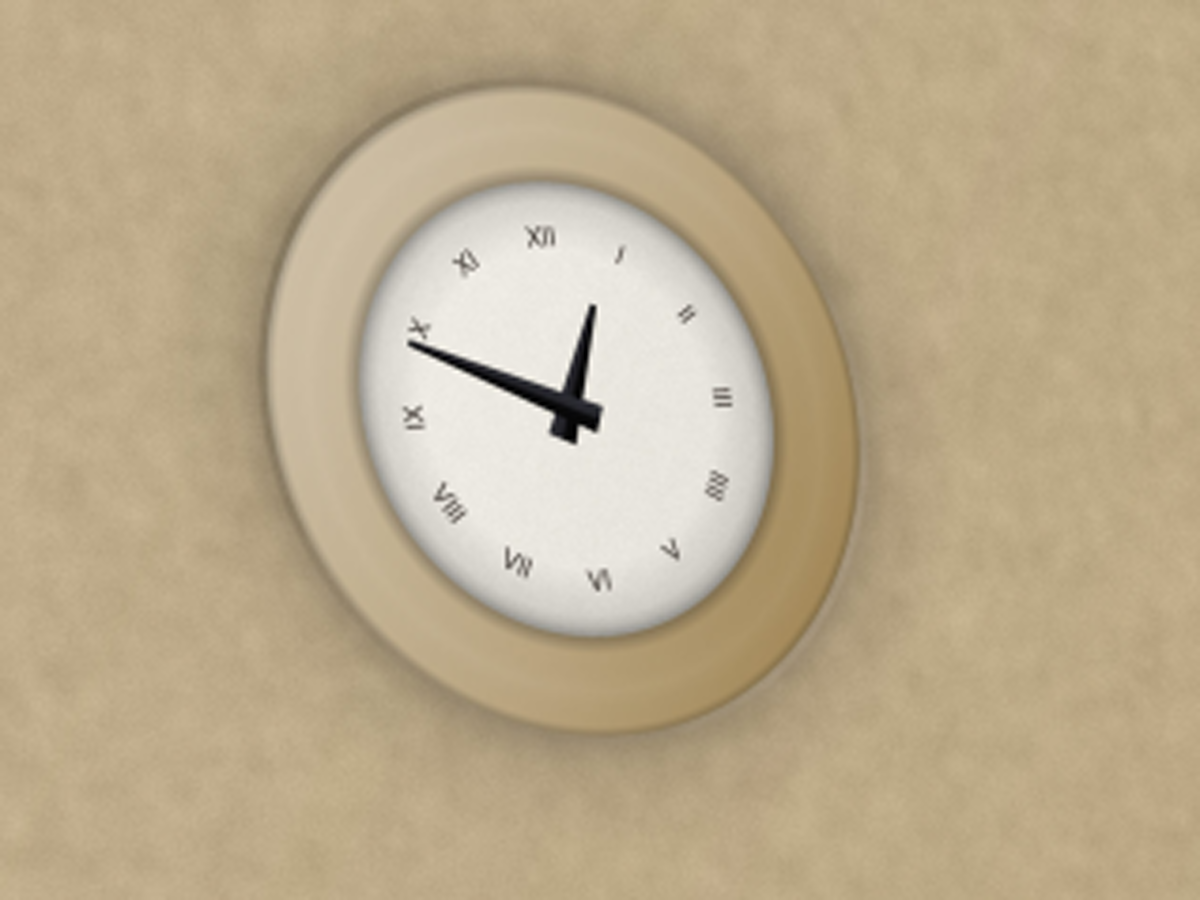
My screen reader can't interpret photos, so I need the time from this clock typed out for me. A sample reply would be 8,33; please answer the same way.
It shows 12,49
